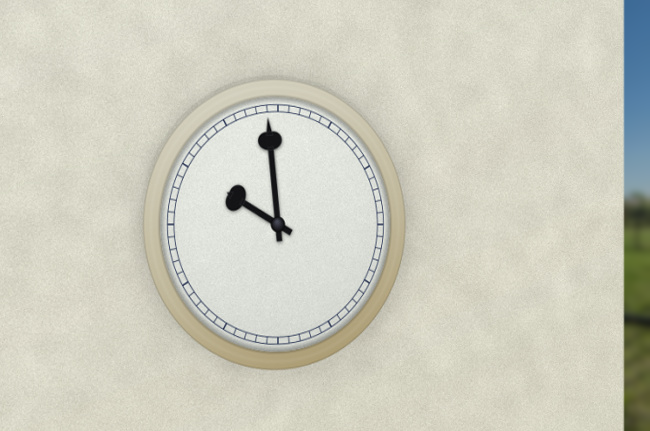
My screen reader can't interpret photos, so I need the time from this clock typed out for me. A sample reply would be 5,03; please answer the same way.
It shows 9,59
